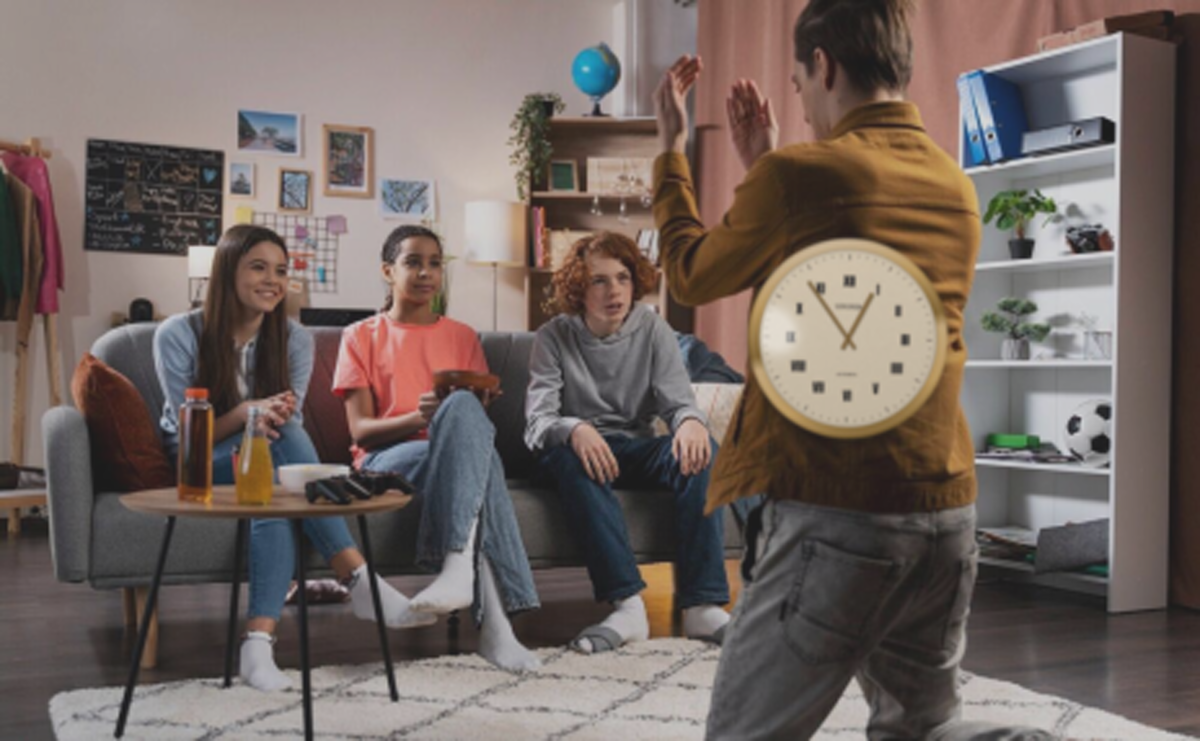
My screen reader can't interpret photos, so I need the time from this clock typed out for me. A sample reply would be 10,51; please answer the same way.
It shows 12,54
